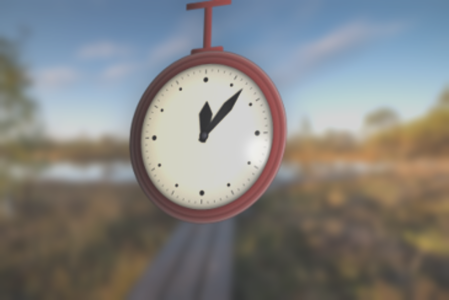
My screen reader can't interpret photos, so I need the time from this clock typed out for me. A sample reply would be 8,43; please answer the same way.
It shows 12,07
